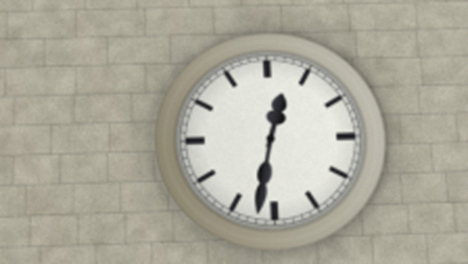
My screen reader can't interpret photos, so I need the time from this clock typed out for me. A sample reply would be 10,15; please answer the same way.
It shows 12,32
